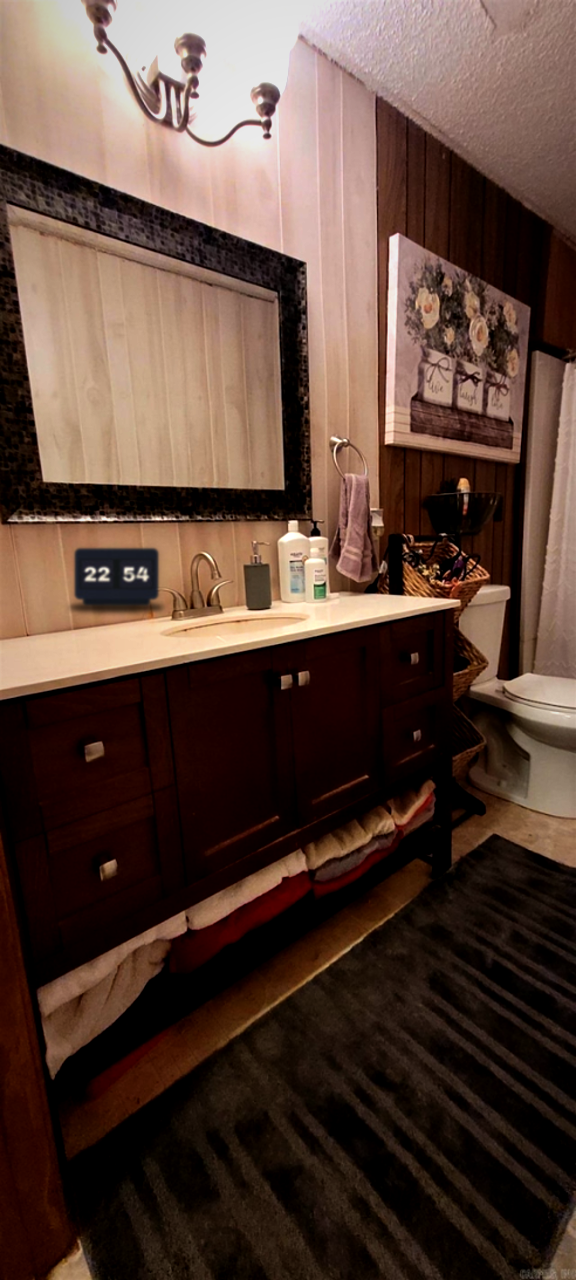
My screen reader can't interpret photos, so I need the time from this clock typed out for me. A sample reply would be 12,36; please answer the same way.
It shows 22,54
